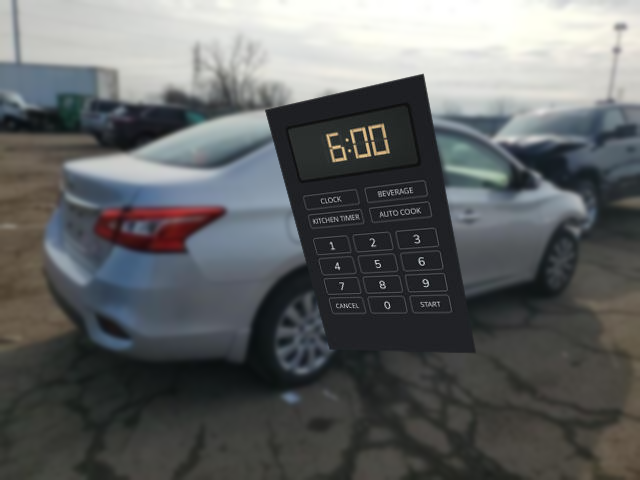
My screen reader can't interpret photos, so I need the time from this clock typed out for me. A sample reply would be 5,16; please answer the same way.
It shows 6,00
